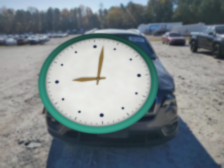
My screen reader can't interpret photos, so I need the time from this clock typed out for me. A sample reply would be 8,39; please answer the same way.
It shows 9,02
